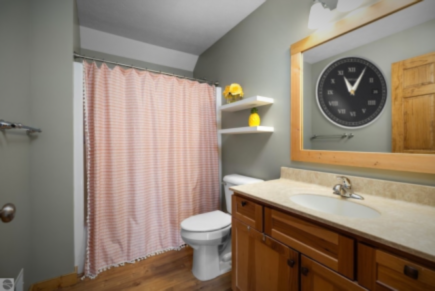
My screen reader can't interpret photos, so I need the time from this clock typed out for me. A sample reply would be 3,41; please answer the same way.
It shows 11,05
